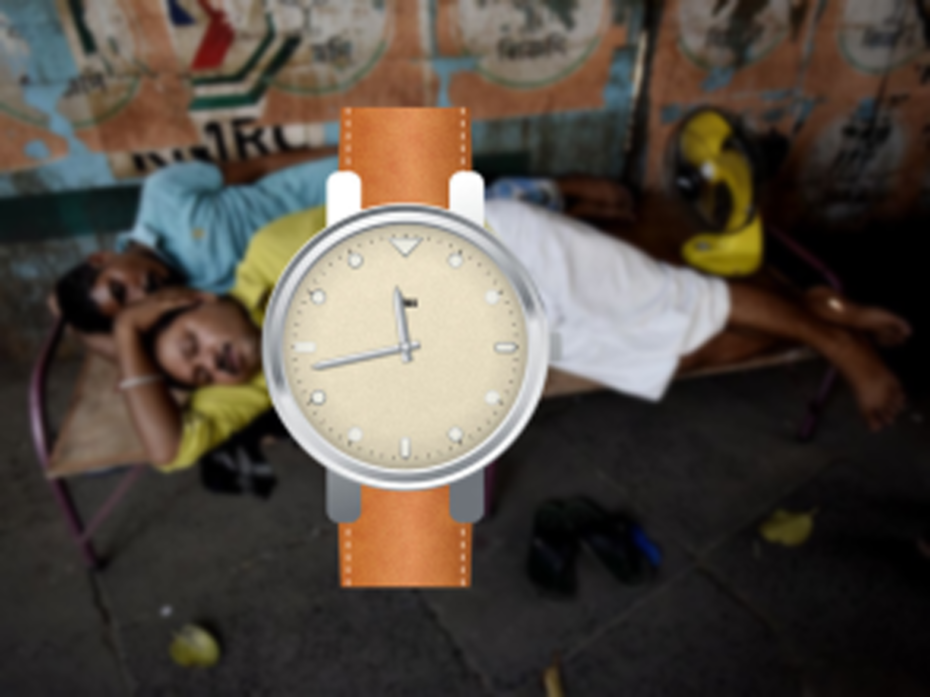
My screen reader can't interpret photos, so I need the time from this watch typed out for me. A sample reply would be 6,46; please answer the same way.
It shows 11,43
